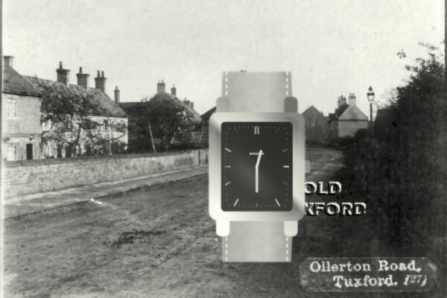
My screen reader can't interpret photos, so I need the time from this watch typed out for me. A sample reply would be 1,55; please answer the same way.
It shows 12,30
